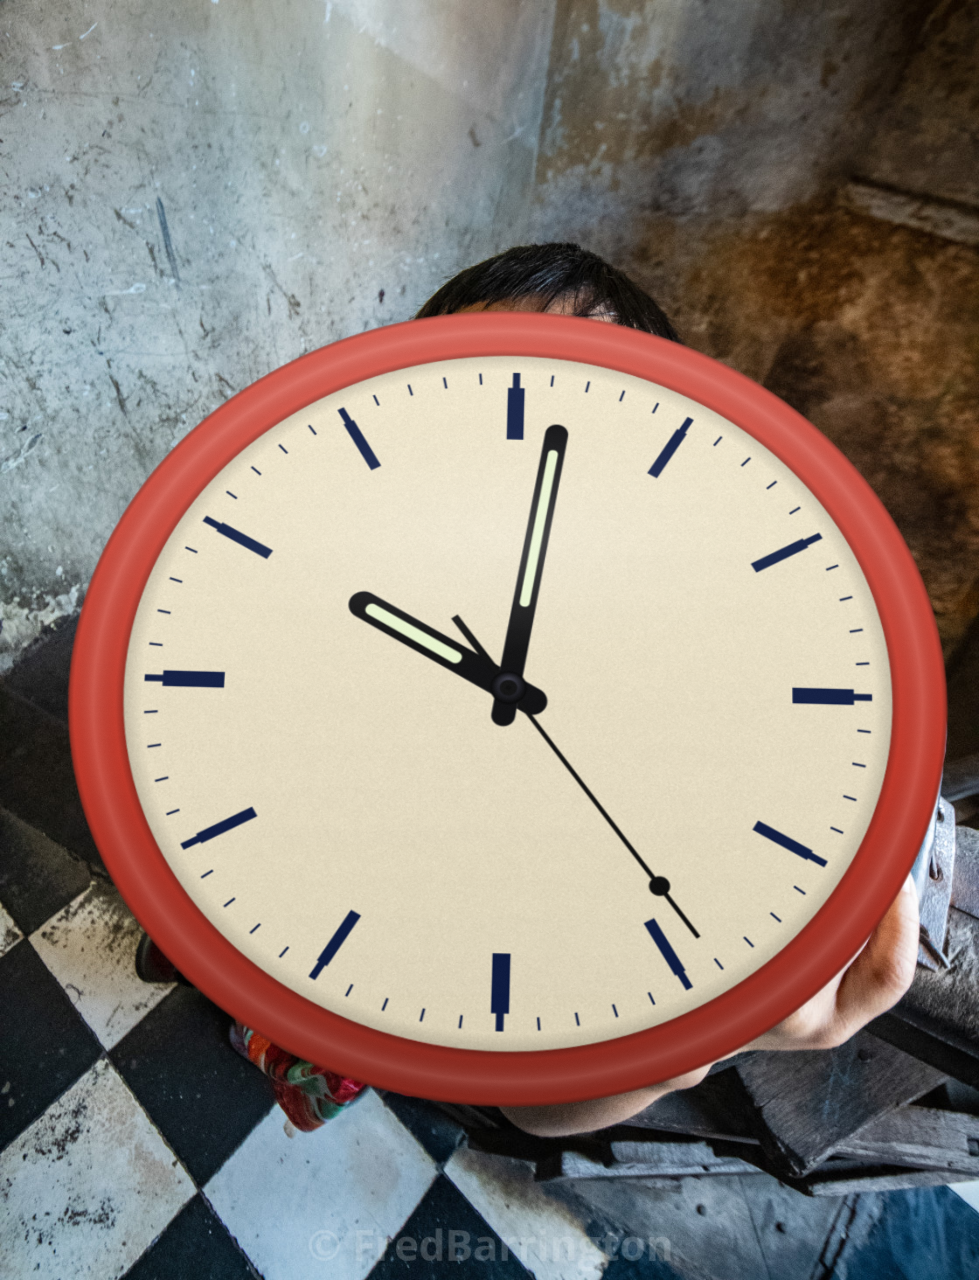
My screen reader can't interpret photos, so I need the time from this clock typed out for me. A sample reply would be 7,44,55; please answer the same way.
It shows 10,01,24
